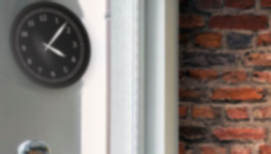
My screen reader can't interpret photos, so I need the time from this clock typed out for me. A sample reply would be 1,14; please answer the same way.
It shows 4,08
